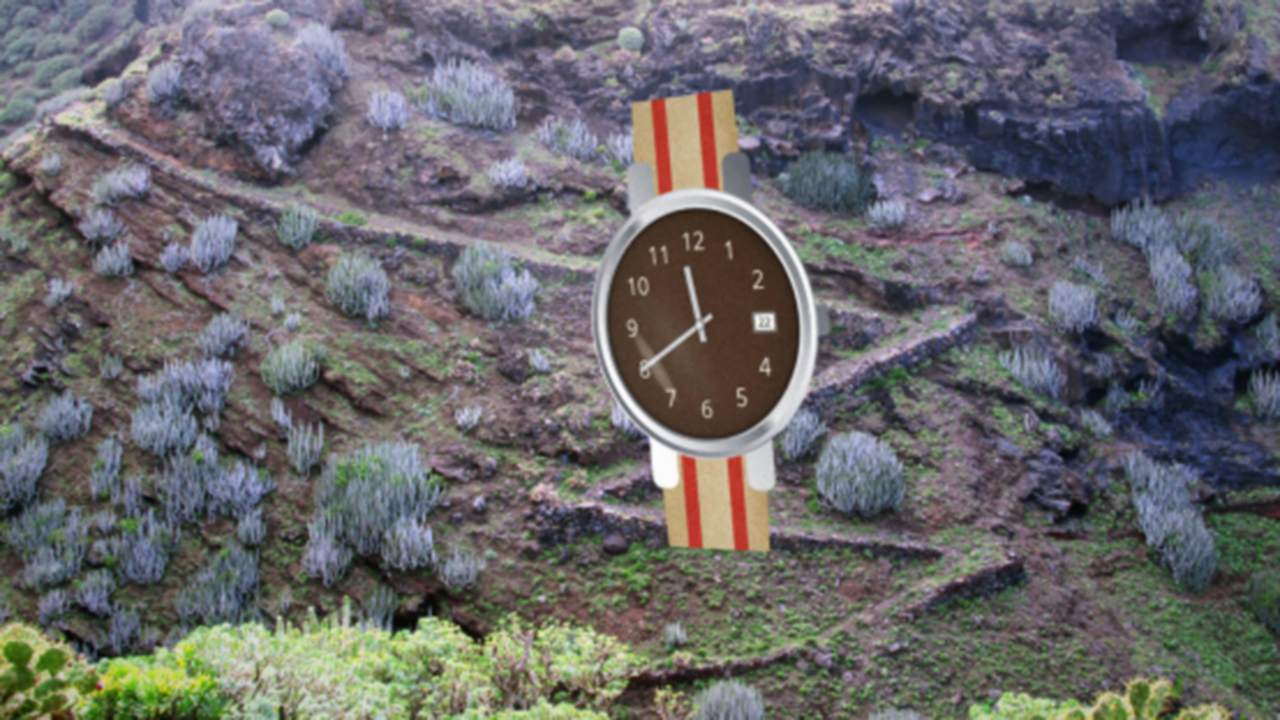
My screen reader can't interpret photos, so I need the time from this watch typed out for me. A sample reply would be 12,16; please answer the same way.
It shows 11,40
